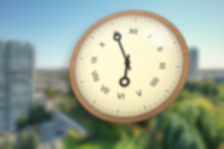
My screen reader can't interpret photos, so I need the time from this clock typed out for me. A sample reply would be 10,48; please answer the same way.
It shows 5,55
